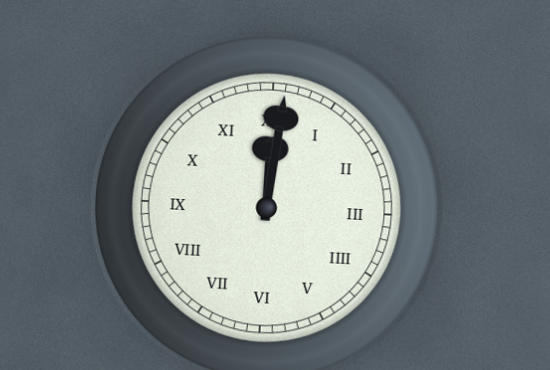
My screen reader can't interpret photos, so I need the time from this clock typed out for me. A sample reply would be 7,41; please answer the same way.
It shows 12,01
